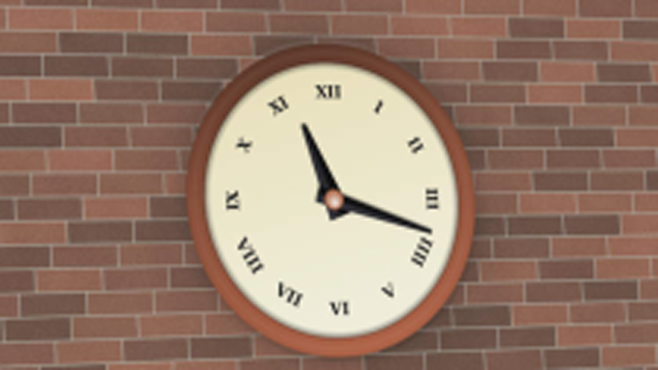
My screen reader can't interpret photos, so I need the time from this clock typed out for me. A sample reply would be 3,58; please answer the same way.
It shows 11,18
